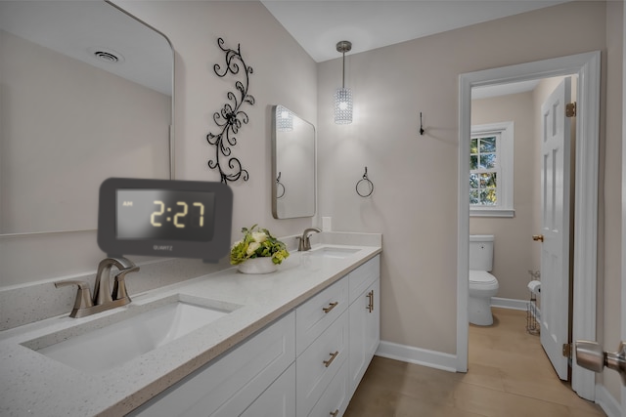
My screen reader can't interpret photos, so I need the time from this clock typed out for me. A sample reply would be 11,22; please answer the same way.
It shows 2,27
